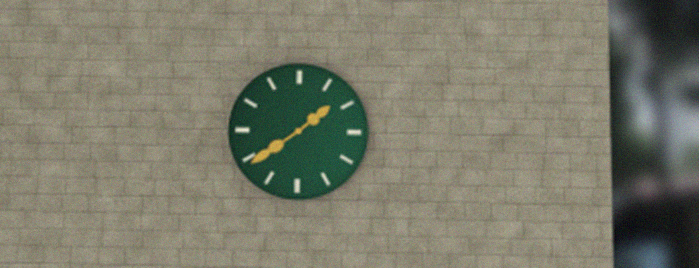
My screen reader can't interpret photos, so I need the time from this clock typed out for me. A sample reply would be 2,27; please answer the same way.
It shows 1,39
